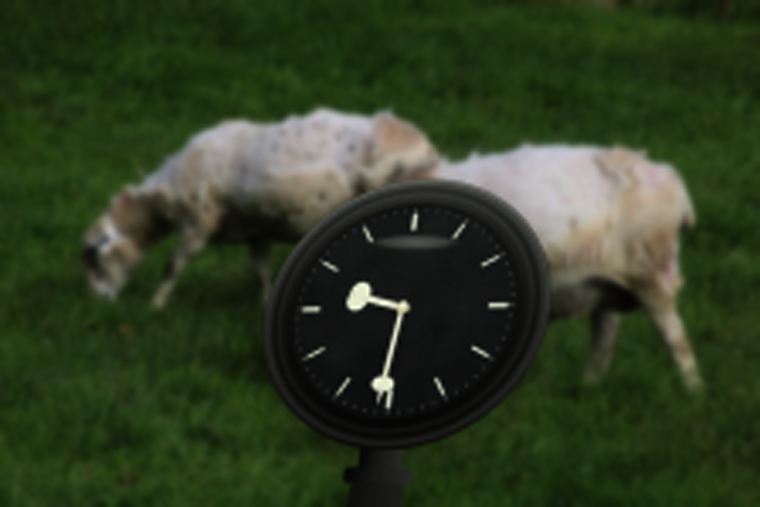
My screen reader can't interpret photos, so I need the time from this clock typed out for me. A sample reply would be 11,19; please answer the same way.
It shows 9,31
